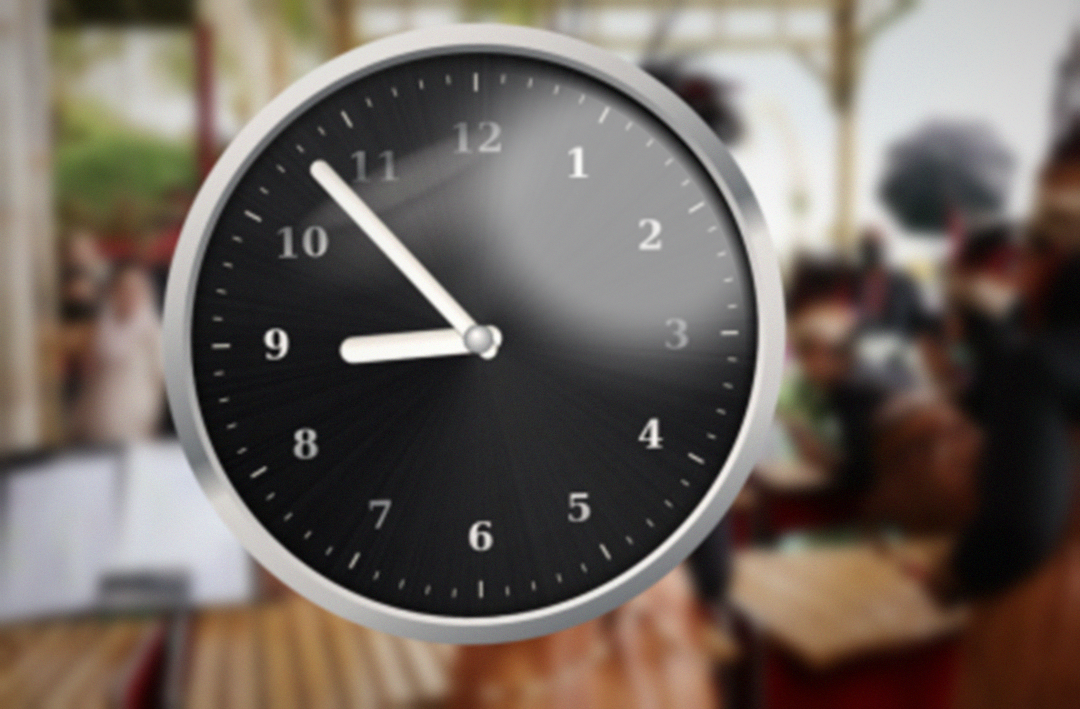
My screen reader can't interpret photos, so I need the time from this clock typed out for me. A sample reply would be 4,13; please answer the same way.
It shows 8,53
